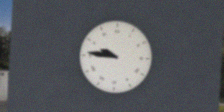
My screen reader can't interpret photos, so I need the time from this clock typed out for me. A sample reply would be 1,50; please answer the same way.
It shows 9,46
